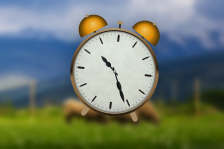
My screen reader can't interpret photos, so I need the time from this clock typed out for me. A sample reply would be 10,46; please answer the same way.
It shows 10,26
